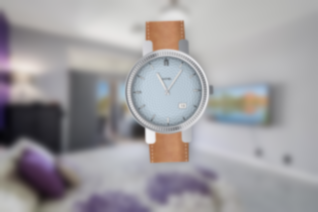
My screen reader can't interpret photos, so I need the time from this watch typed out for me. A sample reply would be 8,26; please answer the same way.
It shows 11,06
